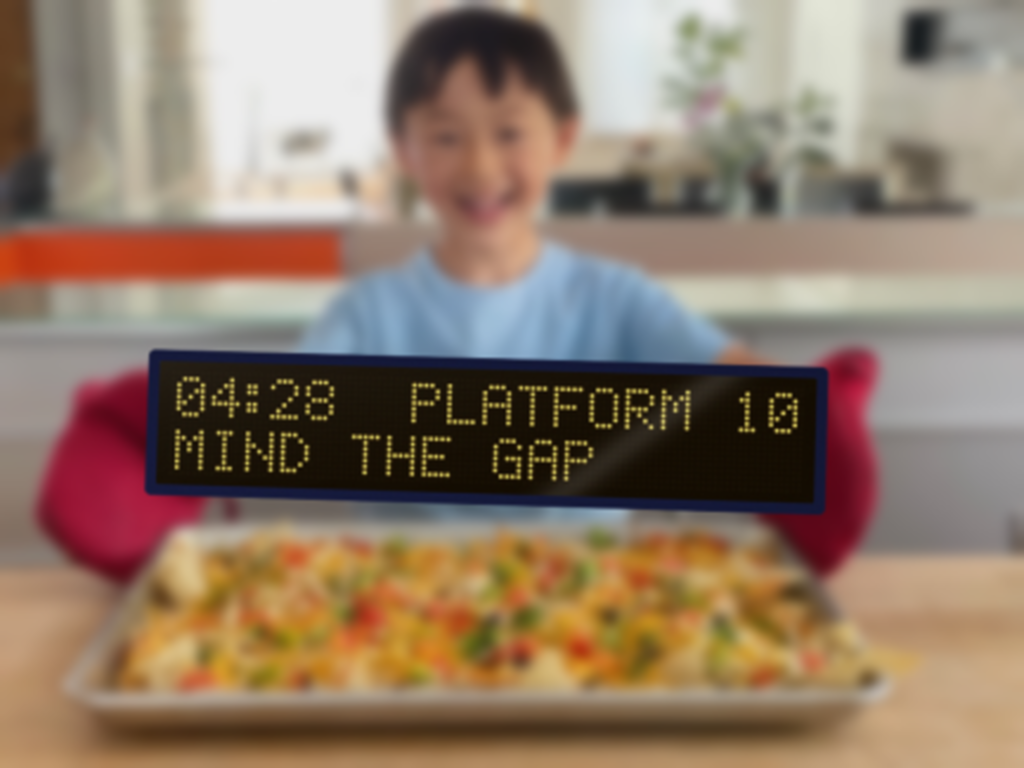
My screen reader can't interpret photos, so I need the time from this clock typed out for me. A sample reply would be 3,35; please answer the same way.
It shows 4,28
